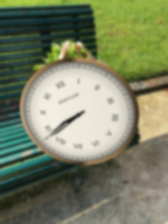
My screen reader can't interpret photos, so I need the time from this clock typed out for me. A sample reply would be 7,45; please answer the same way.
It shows 8,43
